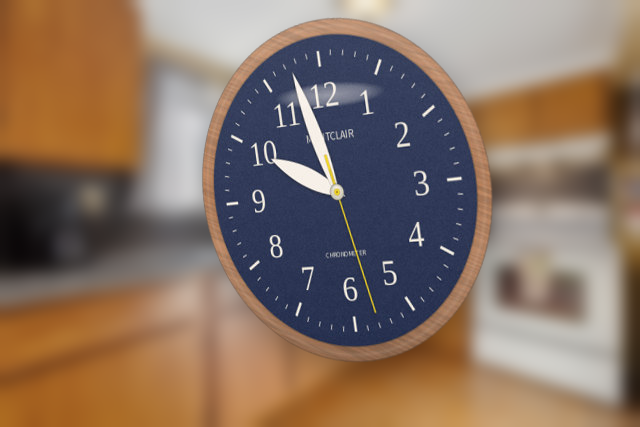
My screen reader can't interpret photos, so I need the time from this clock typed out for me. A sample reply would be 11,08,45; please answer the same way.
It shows 9,57,28
